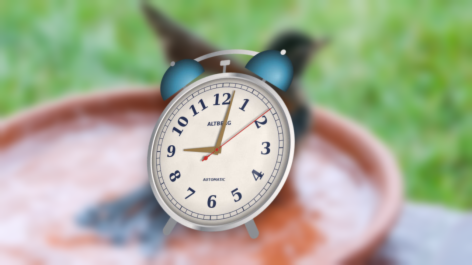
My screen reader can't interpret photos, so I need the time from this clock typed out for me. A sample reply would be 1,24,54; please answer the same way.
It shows 9,02,09
